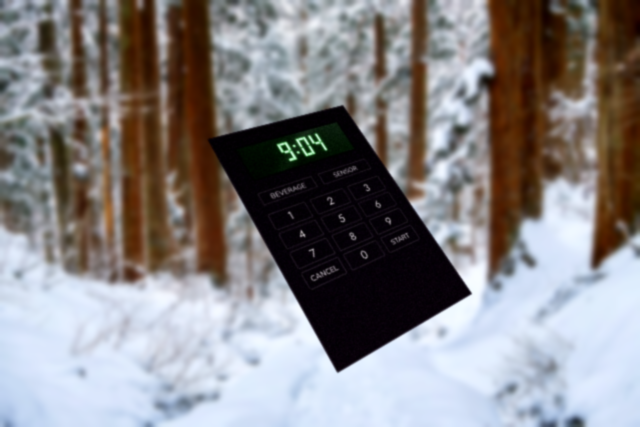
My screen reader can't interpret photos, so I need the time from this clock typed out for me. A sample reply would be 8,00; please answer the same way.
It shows 9,04
